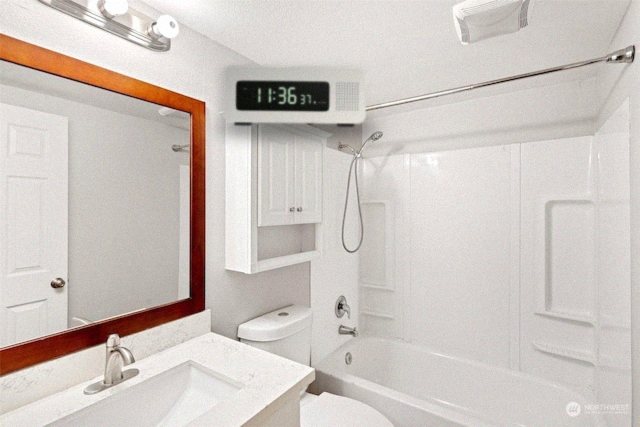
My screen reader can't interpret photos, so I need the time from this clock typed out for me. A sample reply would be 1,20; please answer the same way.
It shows 11,36
